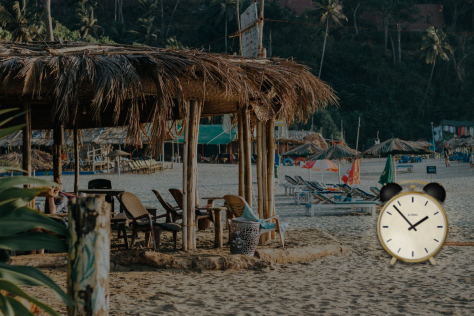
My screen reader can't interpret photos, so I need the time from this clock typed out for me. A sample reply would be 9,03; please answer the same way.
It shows 1,53
